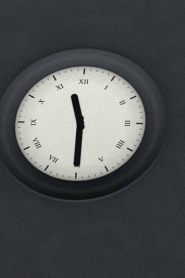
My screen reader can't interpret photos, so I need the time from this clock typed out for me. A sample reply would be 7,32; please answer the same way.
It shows 11,30
